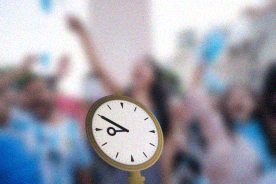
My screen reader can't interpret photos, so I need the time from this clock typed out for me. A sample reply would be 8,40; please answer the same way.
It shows 8,50
